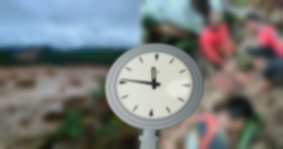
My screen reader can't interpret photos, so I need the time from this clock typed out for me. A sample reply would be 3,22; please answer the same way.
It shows 11,46
